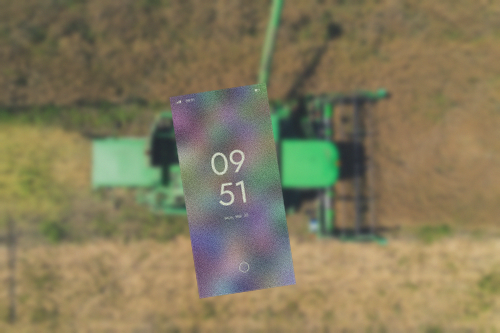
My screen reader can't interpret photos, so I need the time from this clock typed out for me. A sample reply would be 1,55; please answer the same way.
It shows 9,51
